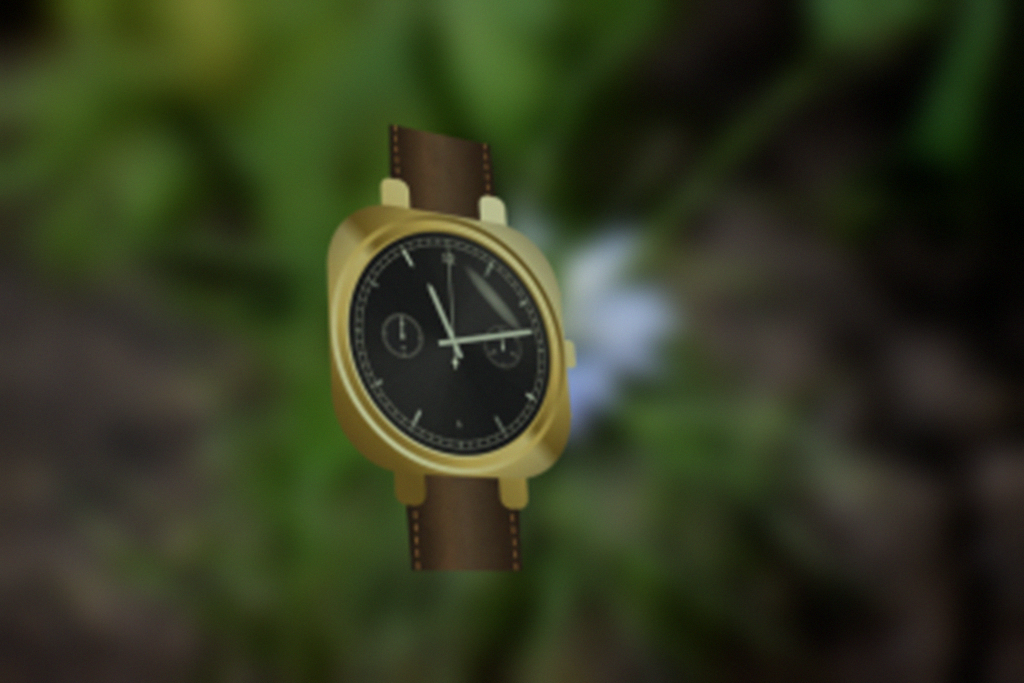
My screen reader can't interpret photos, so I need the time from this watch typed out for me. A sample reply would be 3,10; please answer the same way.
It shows 11,13
